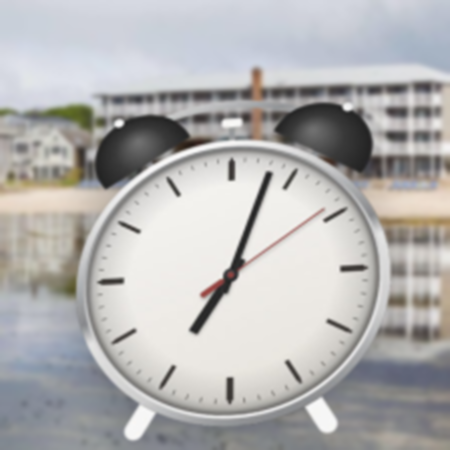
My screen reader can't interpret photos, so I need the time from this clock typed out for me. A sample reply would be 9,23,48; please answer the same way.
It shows 7,03,09
